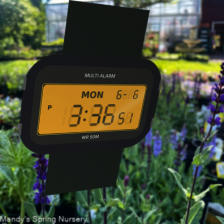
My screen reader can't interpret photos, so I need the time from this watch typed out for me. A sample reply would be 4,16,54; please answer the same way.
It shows 3,36,51
